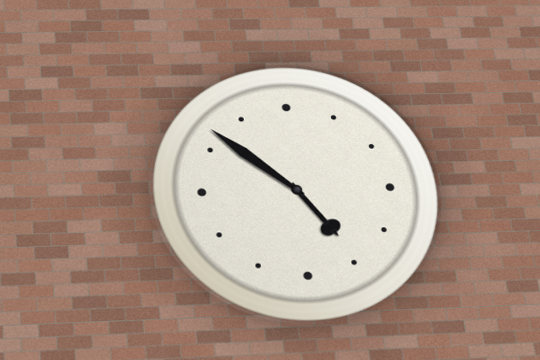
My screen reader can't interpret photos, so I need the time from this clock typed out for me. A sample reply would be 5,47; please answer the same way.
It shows 4,52
